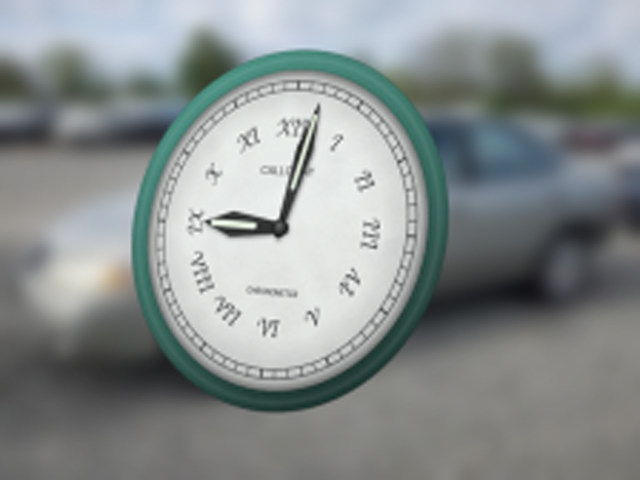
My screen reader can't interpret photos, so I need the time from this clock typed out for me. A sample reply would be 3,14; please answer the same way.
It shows 9,02
